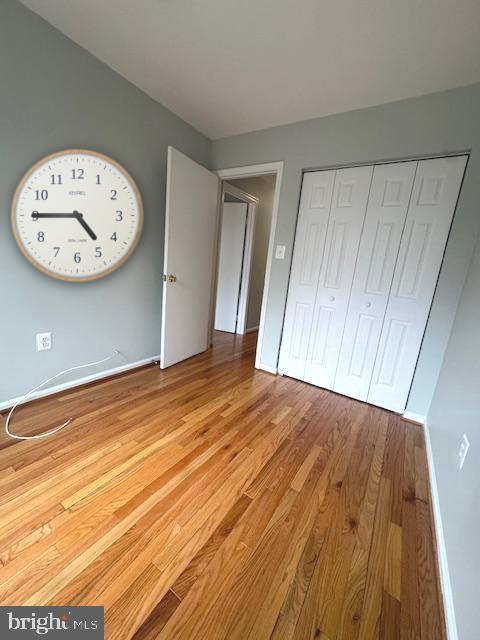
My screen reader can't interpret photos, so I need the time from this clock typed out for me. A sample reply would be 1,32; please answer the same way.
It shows 4,45
